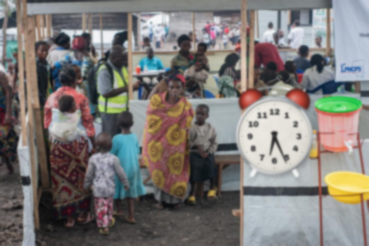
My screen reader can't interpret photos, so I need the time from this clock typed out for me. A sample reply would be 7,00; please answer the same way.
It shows 6,26
